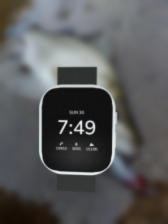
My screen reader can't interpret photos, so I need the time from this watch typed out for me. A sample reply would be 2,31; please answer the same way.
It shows 7,49
